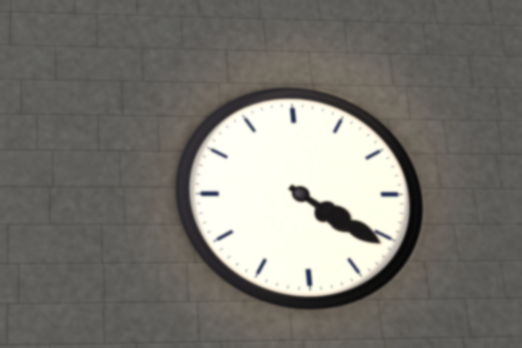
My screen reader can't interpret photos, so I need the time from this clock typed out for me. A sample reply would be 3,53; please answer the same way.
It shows 4,21
